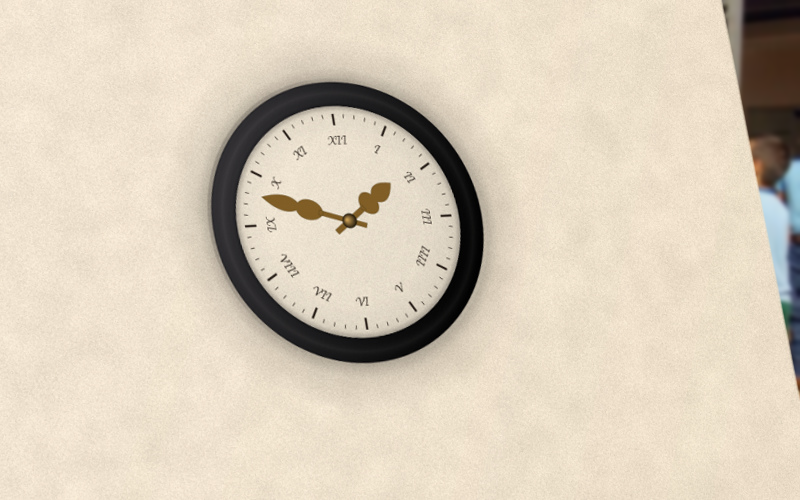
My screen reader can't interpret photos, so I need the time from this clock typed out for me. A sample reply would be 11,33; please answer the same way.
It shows 1,48
